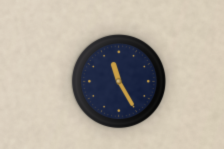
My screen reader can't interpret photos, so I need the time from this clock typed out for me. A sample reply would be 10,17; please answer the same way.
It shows 11,25
